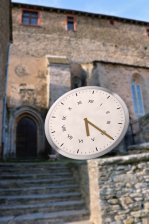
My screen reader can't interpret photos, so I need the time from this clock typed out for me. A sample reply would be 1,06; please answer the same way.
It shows 5,20
